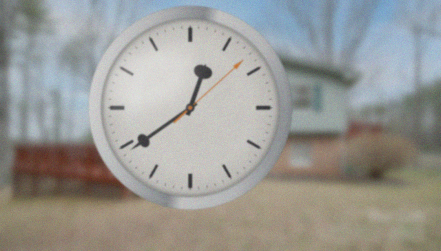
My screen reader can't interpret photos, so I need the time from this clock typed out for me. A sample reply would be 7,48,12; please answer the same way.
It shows 12,39,08
